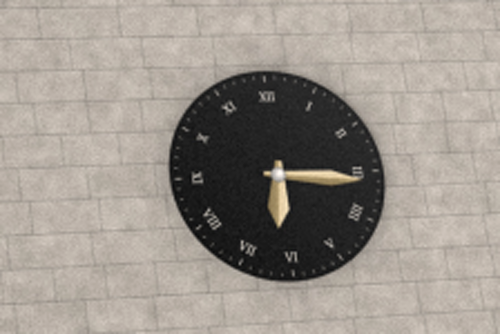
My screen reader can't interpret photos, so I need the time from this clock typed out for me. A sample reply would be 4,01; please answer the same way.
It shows 6,16
